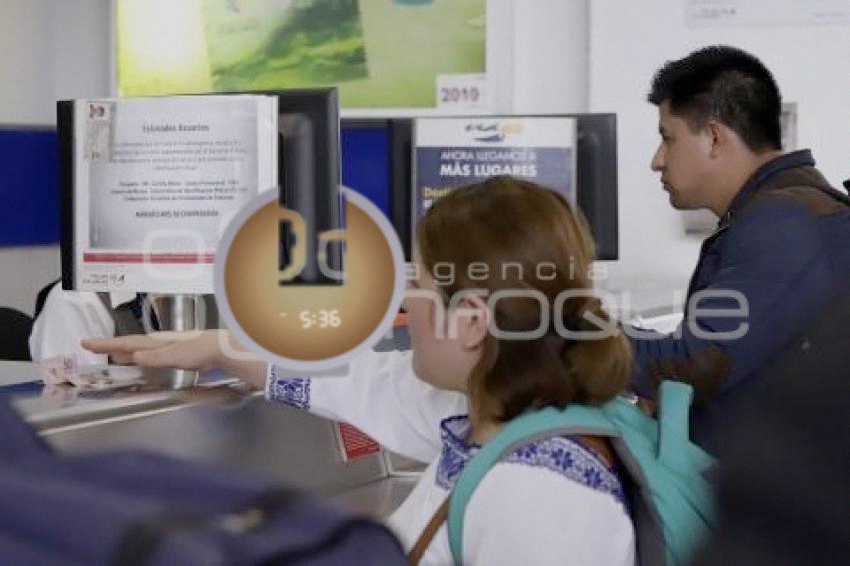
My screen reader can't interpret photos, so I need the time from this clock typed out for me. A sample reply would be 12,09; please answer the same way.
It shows 5,36
